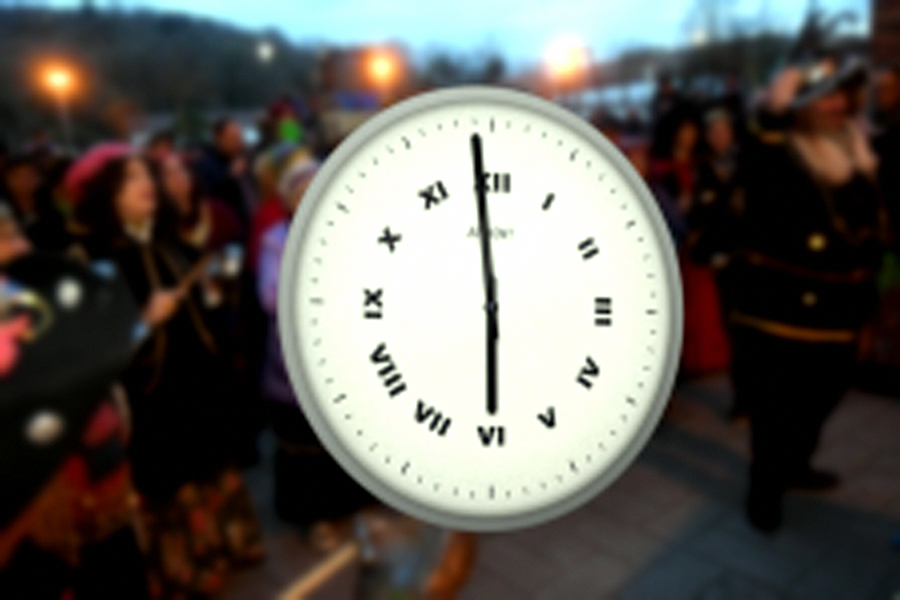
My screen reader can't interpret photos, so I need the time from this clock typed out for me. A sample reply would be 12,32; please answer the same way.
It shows 5,59
